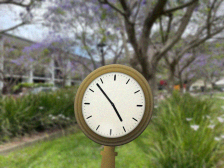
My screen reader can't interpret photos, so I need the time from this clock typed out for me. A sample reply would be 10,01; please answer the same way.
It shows 4,53
